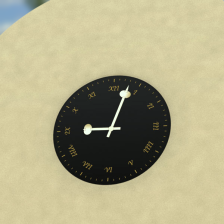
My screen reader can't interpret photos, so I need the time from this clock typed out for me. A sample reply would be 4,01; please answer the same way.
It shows 9,03
